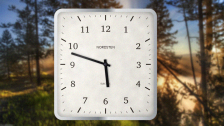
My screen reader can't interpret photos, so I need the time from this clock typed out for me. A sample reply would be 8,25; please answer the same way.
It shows 5,48
